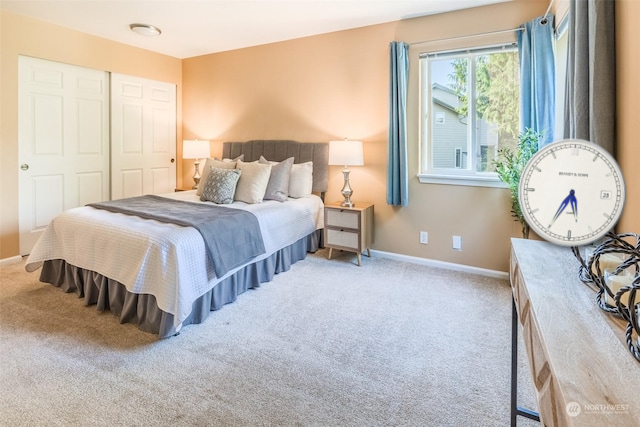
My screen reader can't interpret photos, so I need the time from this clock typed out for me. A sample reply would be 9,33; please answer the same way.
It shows 5,35
